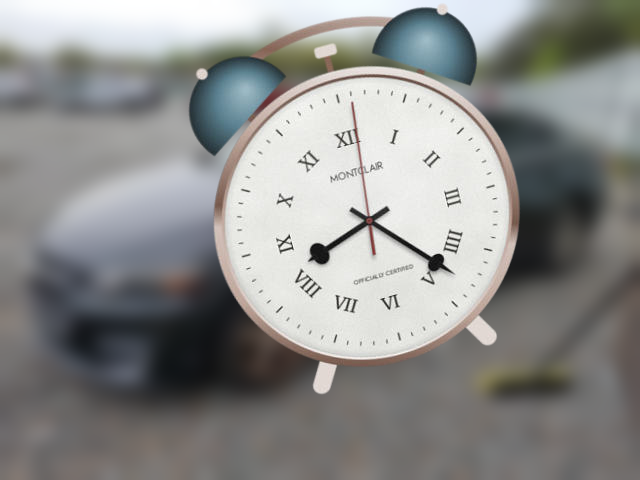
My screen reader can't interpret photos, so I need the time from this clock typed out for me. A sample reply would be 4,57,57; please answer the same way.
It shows 8,23,01
